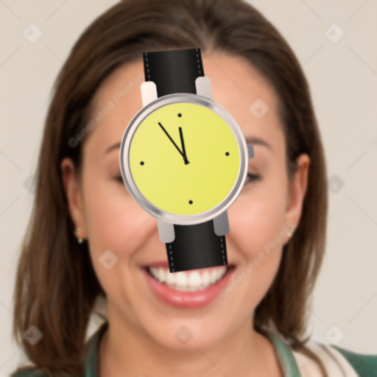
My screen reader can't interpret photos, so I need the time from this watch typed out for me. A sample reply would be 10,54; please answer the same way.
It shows 11,55
